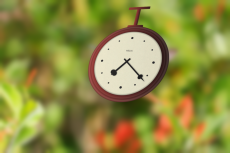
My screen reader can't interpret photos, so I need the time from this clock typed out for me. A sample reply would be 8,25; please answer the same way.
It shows 7,22
